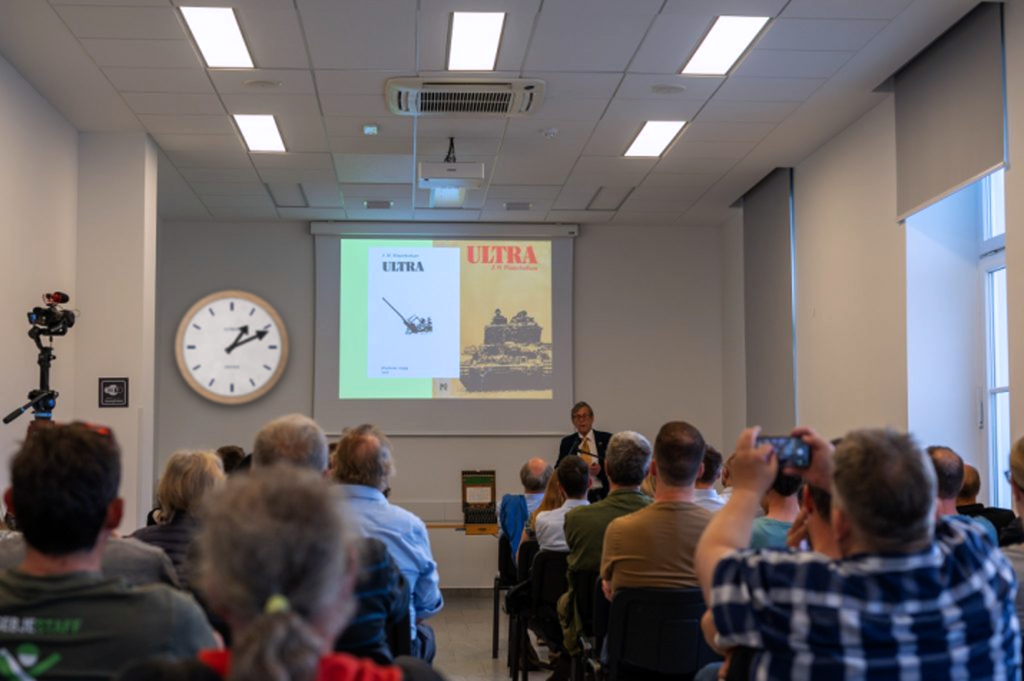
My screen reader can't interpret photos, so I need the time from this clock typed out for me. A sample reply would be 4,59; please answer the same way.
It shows 1,11
